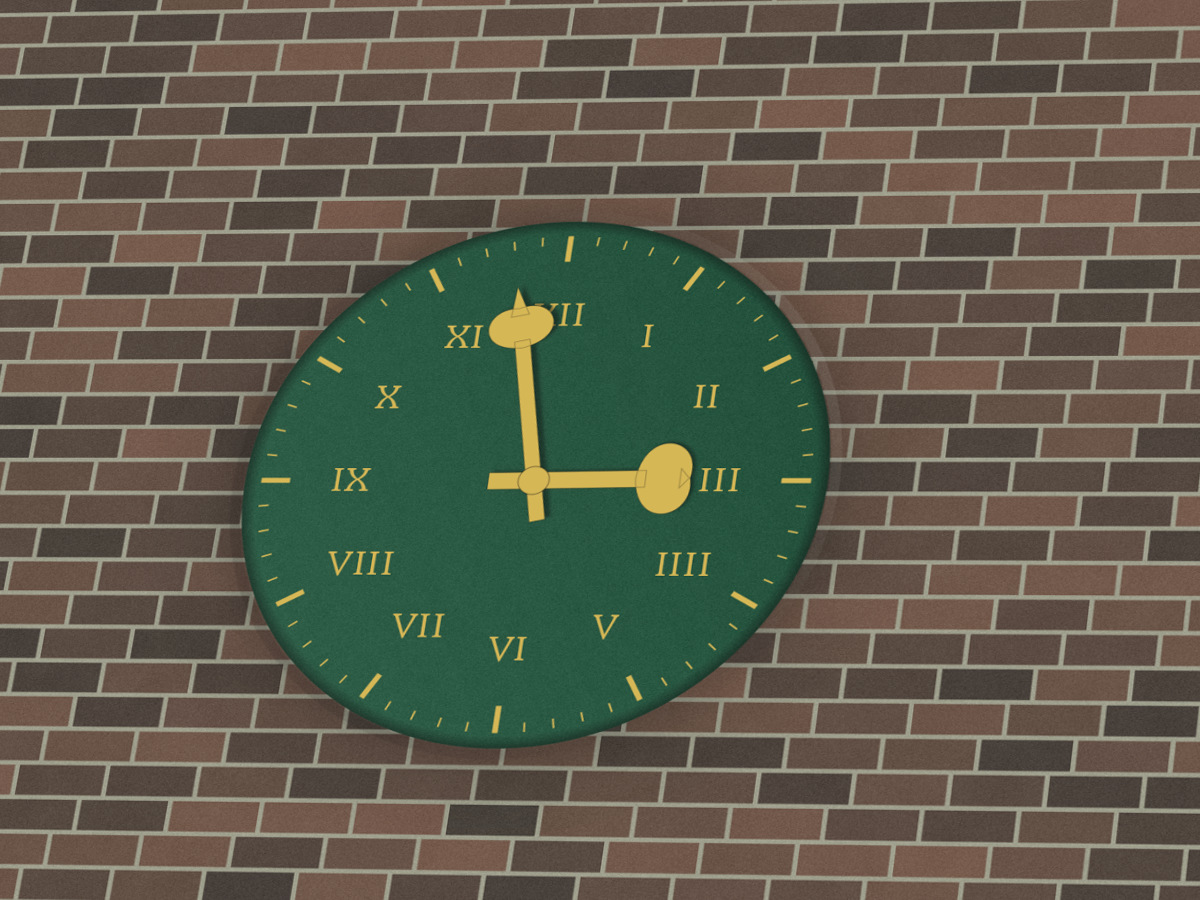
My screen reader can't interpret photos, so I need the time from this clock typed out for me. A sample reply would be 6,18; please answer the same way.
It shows 2,58
